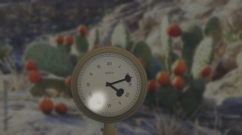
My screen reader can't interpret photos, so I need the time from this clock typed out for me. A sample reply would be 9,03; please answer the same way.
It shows 4,12
